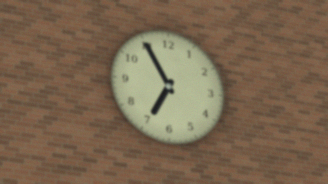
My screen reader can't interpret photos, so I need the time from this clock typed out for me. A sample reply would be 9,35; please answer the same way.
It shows 6,55
